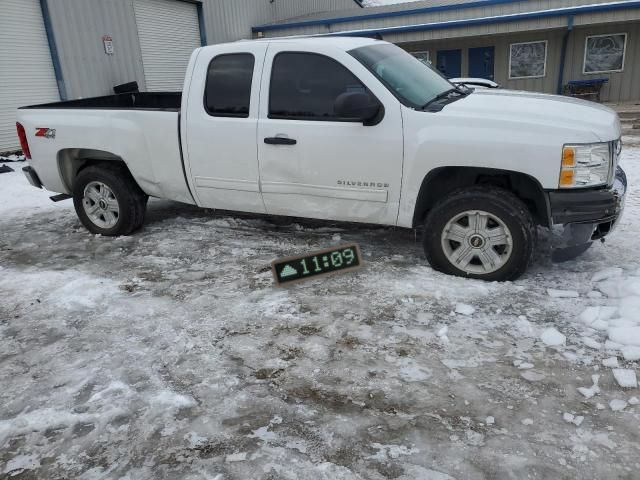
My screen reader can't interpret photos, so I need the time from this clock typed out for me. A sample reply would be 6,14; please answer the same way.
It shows 11,09
